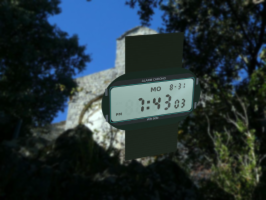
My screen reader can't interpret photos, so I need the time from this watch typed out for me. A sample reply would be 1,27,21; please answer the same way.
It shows 7,43,03
